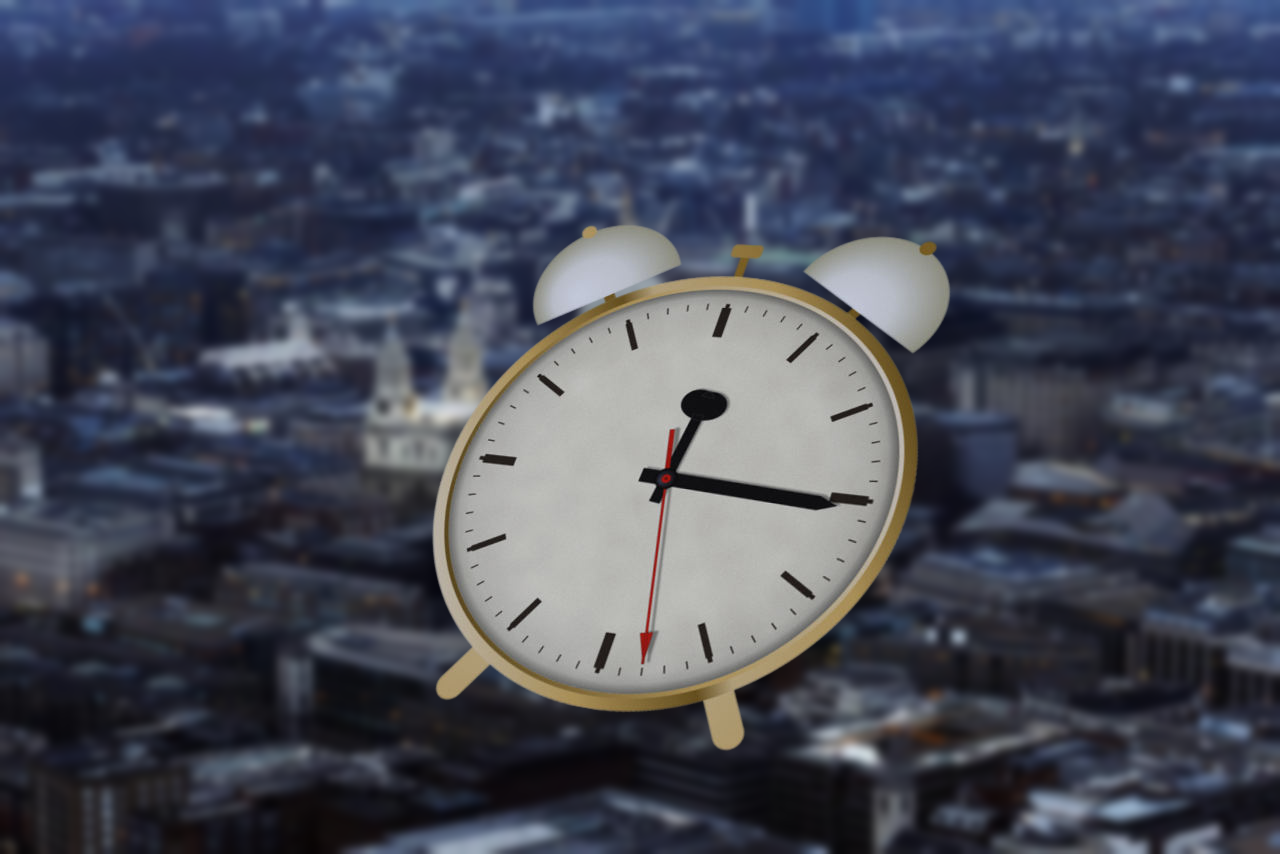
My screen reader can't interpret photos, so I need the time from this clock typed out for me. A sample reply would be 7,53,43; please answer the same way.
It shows 12,15,28
